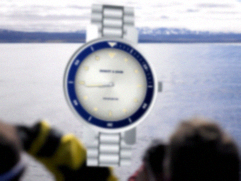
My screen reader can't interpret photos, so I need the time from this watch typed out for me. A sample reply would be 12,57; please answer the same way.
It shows 8,44
